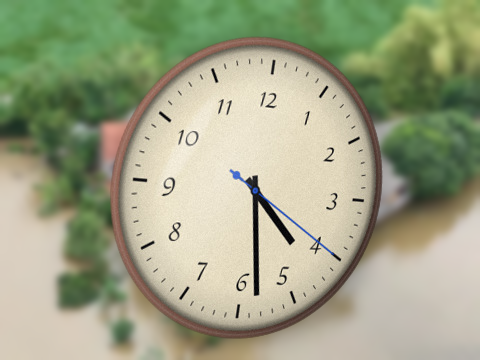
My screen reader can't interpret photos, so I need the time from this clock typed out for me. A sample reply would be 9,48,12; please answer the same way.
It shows 4,28,20
